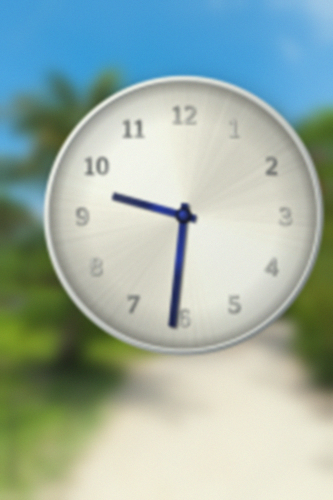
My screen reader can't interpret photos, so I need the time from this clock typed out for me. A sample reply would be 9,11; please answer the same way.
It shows 9,31
